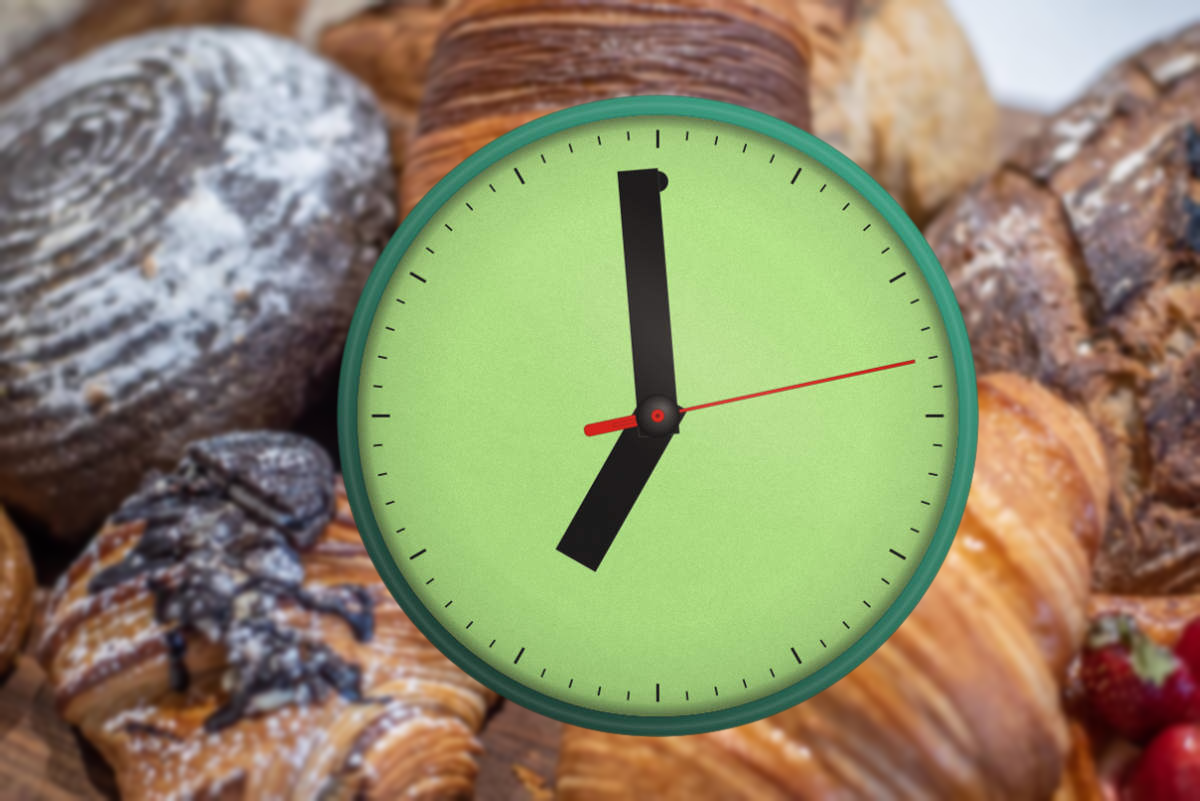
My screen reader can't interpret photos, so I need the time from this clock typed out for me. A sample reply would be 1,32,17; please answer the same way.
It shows 6,59,13
